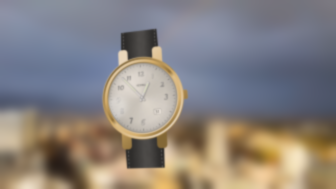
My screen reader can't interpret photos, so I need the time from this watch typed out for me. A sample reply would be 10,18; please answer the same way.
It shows 12,53
